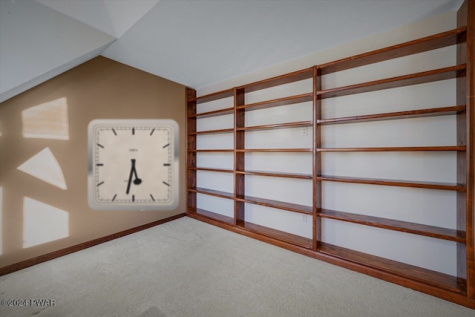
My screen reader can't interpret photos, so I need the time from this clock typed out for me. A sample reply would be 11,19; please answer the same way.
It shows 5,32
